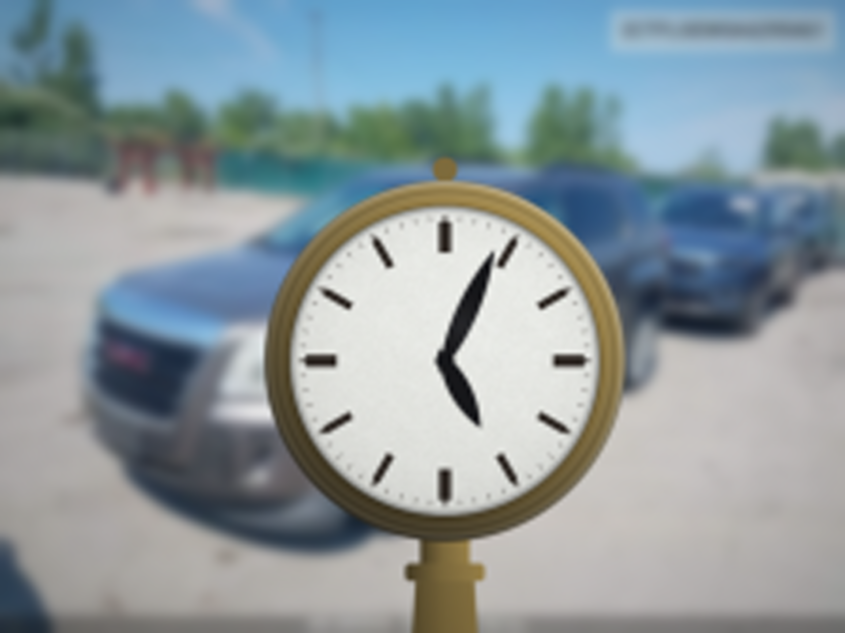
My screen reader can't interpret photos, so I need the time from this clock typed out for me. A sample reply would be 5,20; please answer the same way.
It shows 5,04
